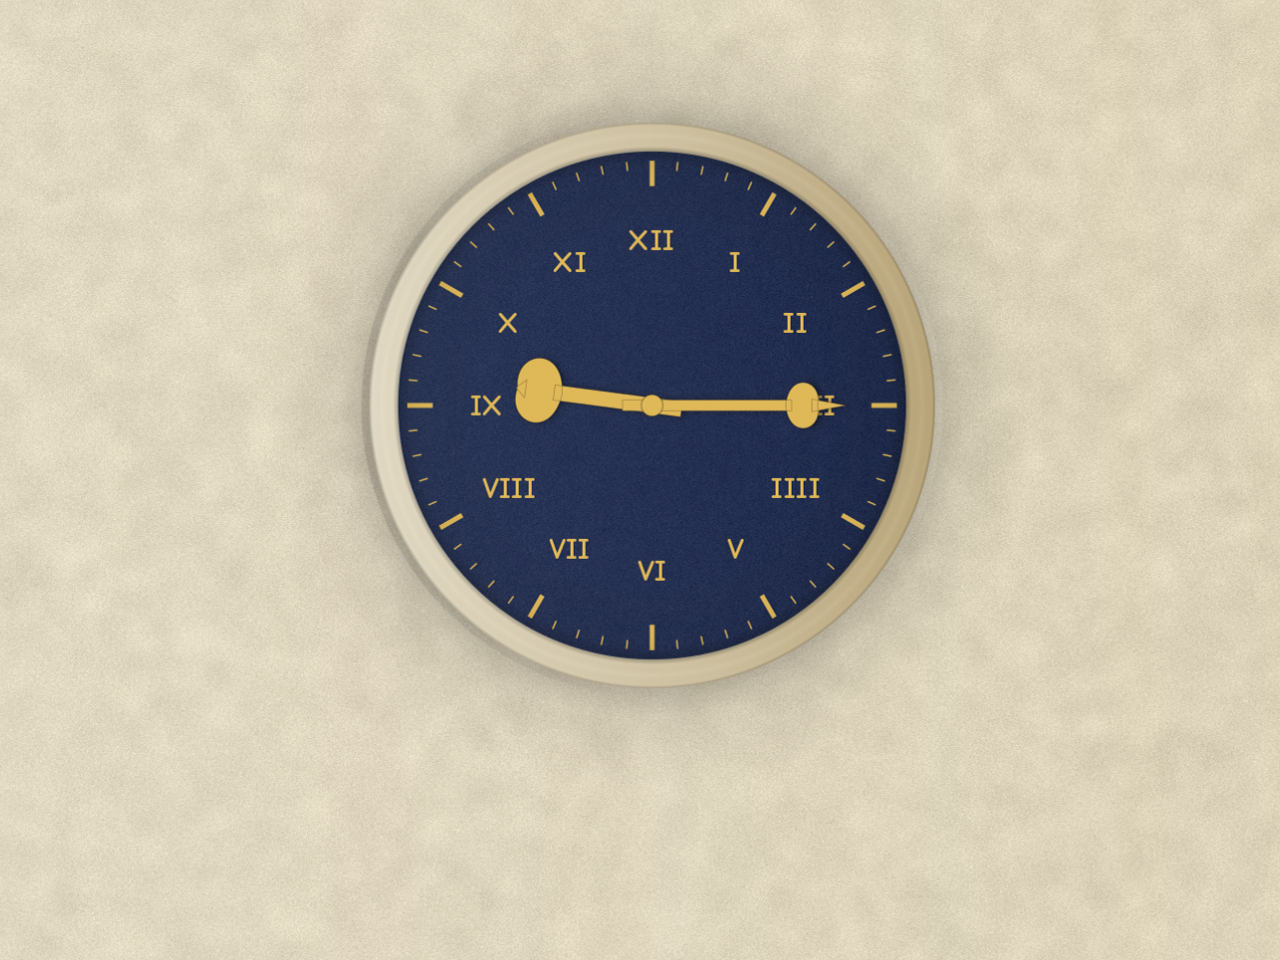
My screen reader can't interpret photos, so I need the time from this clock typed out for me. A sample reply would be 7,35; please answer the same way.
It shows 9,15
